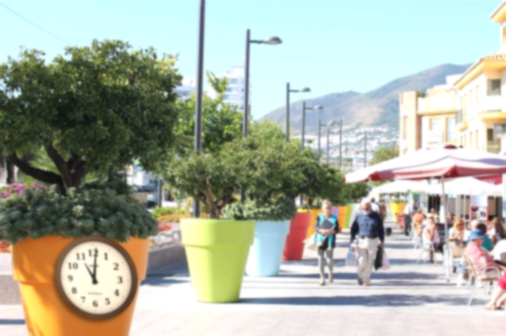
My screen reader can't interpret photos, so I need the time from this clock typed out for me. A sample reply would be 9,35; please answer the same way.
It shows 11,01
